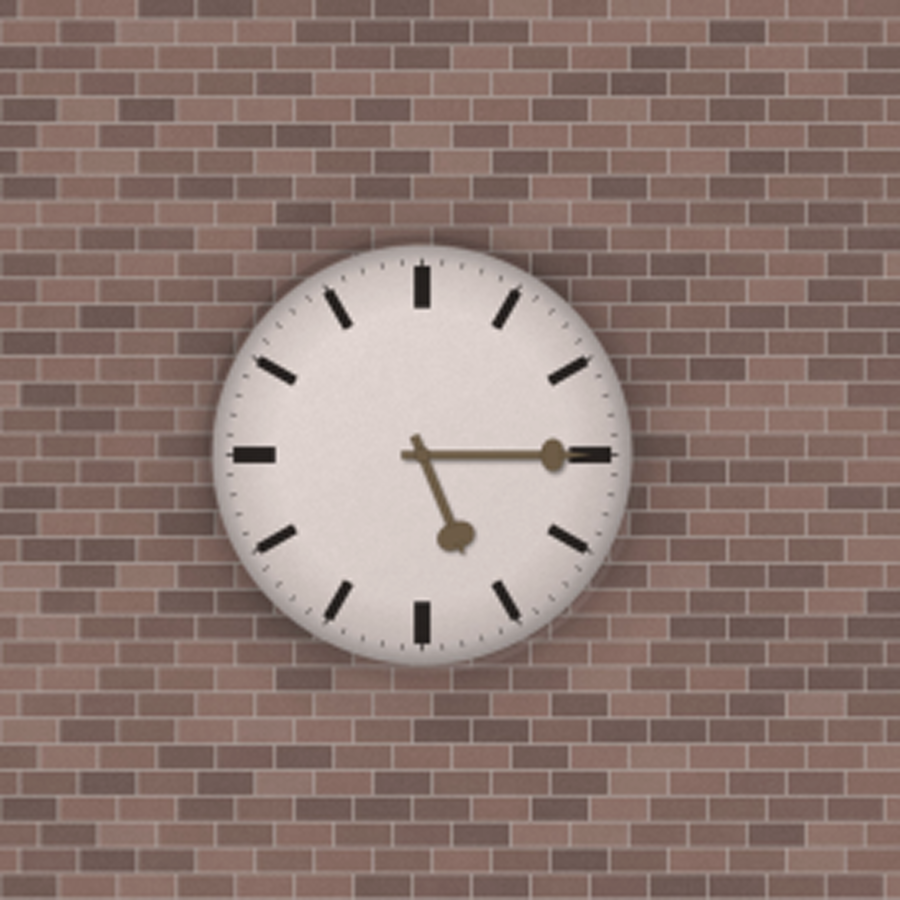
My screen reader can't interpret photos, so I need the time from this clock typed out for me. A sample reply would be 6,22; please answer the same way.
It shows 5,15
